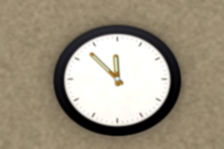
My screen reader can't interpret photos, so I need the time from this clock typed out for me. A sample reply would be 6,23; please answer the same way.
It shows 11,53
